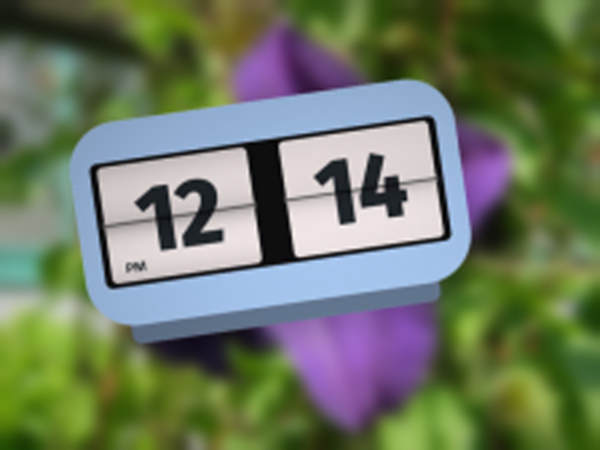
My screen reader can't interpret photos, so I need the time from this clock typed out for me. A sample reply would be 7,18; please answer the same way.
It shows 12,14
